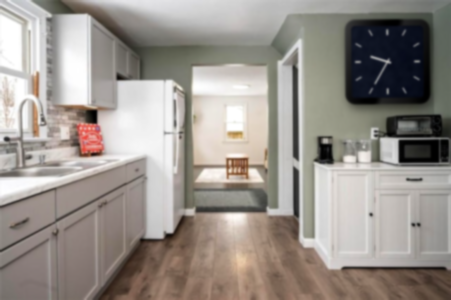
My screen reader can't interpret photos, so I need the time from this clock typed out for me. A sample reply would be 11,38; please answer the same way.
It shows 9,35
